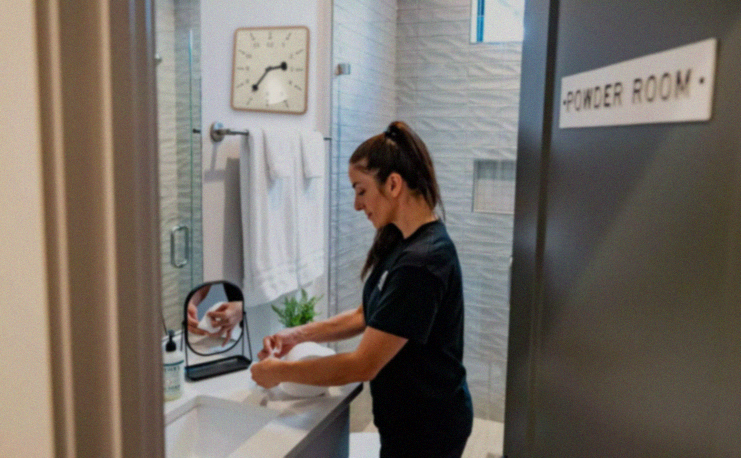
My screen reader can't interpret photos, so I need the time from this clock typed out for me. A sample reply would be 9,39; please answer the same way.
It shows 2,36
